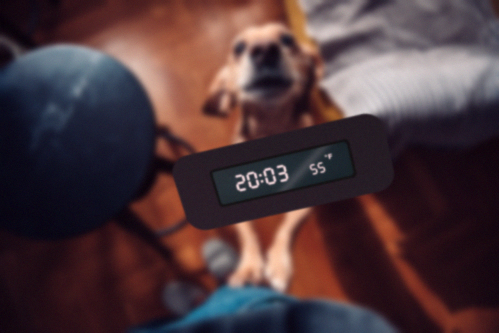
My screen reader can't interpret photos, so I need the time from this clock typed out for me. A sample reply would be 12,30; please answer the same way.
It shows 20,03
